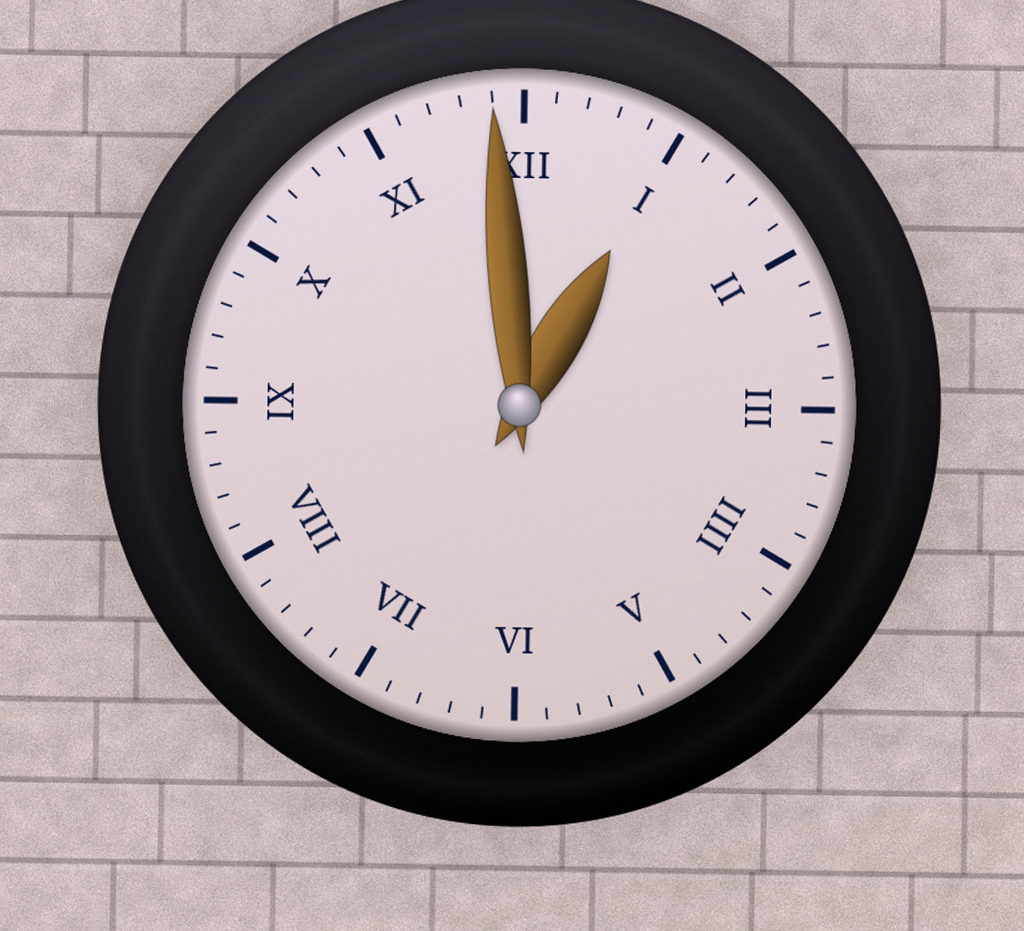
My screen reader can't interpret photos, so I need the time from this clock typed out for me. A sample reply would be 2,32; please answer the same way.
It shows 12,59
